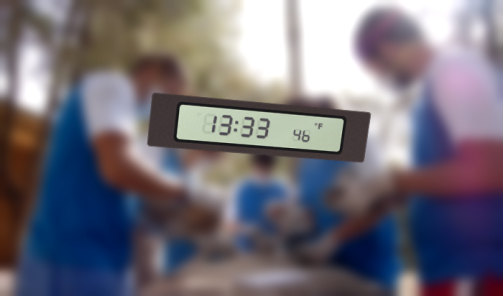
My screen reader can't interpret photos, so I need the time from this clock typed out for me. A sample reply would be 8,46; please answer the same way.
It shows 13,33
